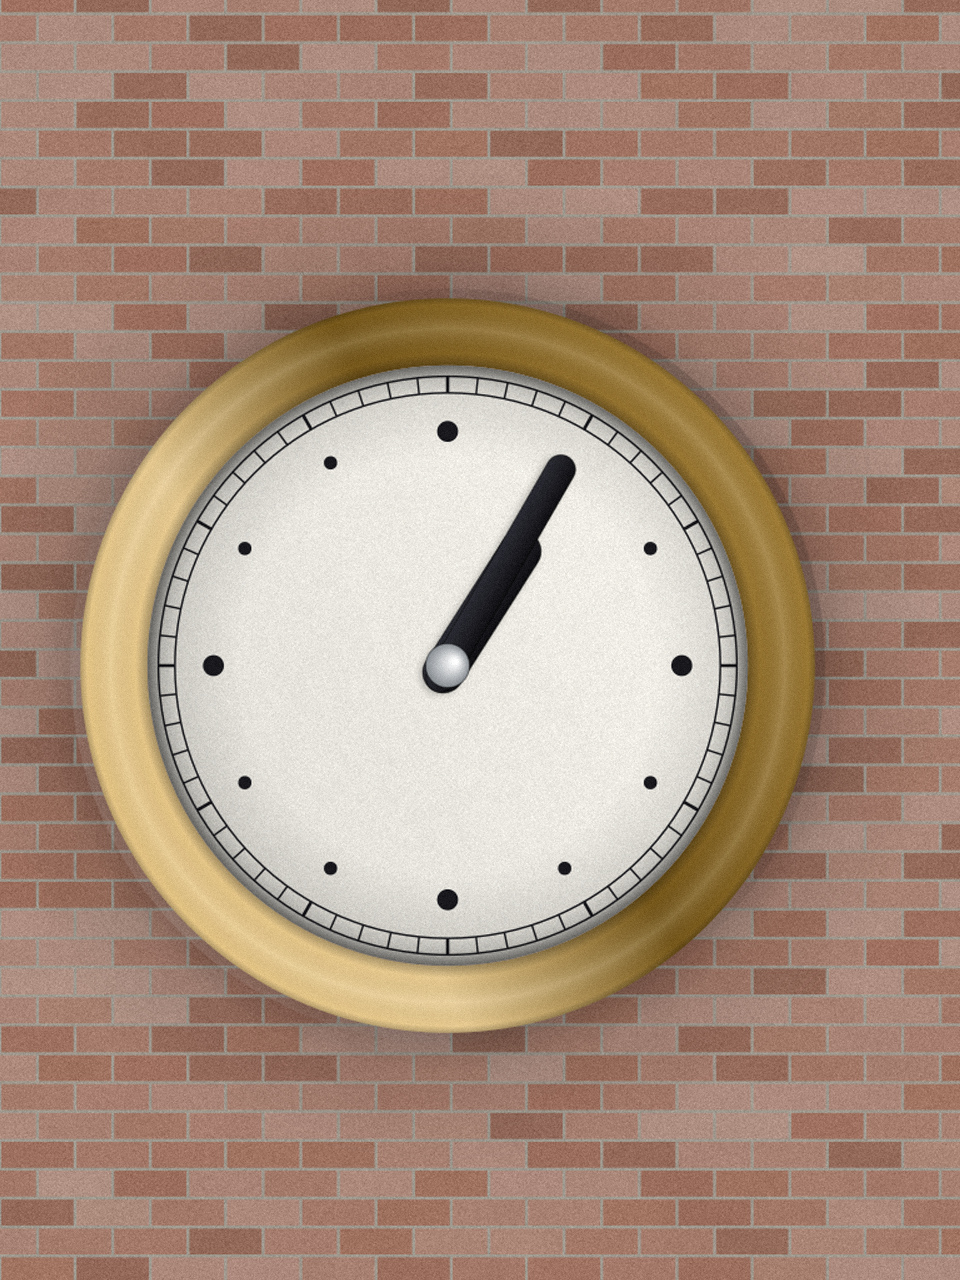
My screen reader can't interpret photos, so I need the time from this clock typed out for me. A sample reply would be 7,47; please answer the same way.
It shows 1,05
